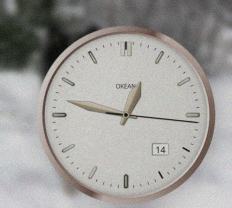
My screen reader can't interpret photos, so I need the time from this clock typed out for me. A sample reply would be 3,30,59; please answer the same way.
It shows 12,47,16
